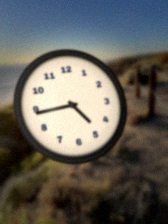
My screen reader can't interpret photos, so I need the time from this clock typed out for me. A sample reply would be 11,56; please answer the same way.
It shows 4,44
